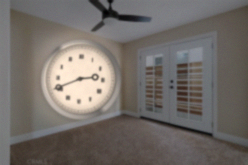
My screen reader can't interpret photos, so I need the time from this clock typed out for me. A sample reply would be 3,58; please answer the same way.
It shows 2,41
